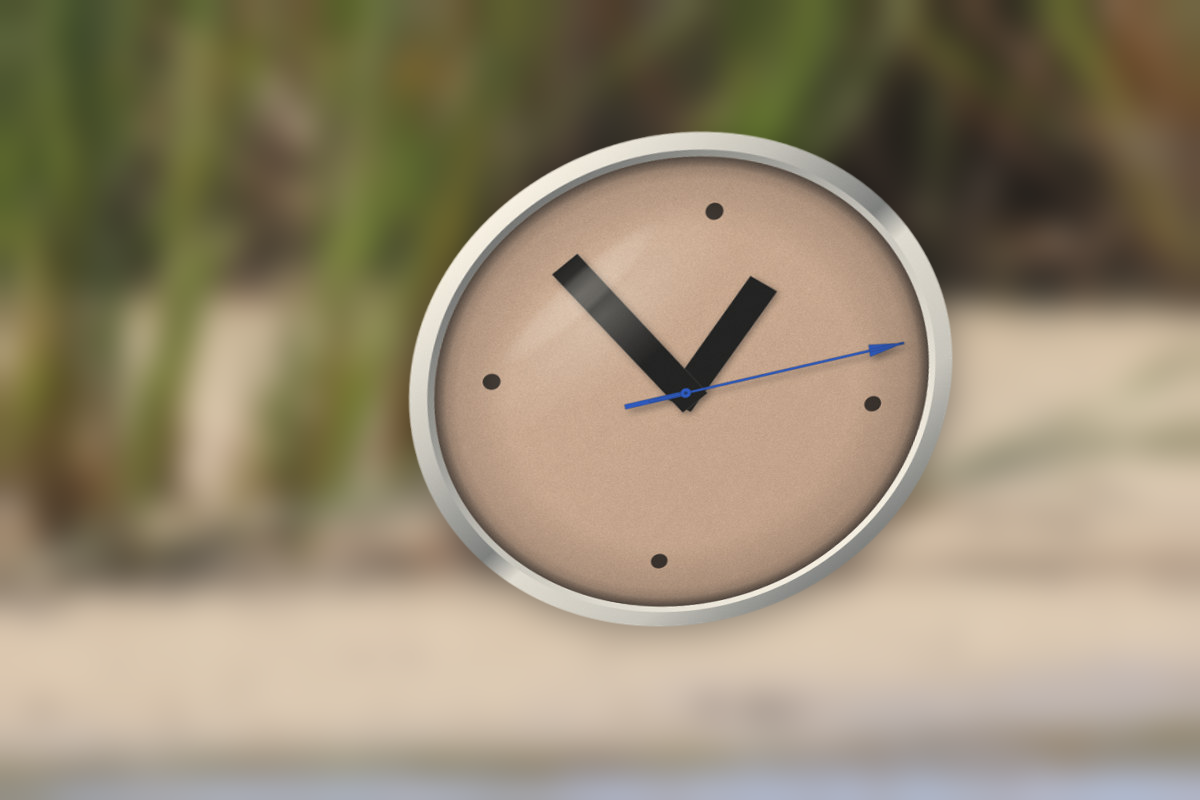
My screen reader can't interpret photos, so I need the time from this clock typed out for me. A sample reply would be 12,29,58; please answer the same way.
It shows 12,52,12
